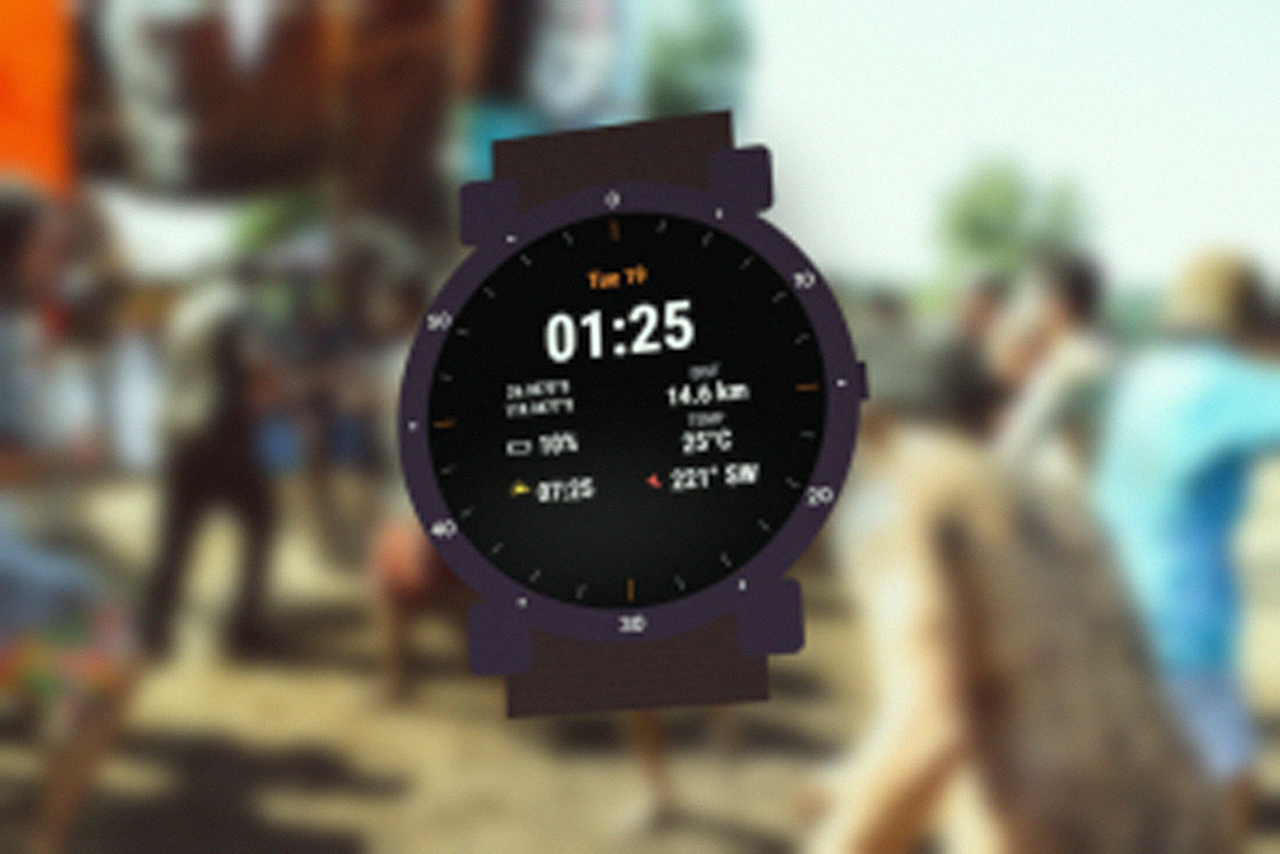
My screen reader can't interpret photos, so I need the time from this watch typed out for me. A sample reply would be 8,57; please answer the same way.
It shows 1,25
